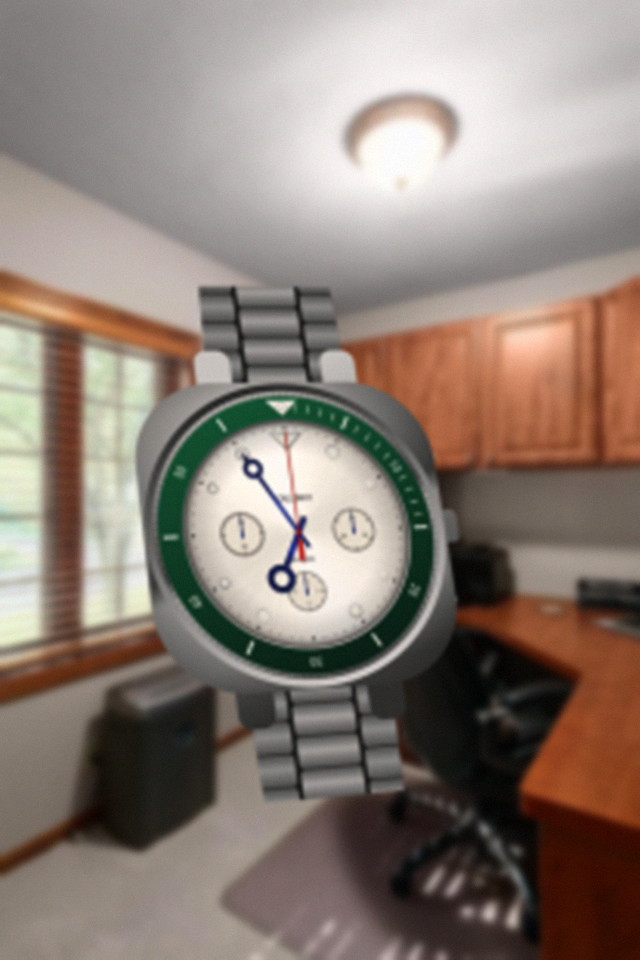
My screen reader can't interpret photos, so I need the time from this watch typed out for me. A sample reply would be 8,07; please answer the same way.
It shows 6,55
